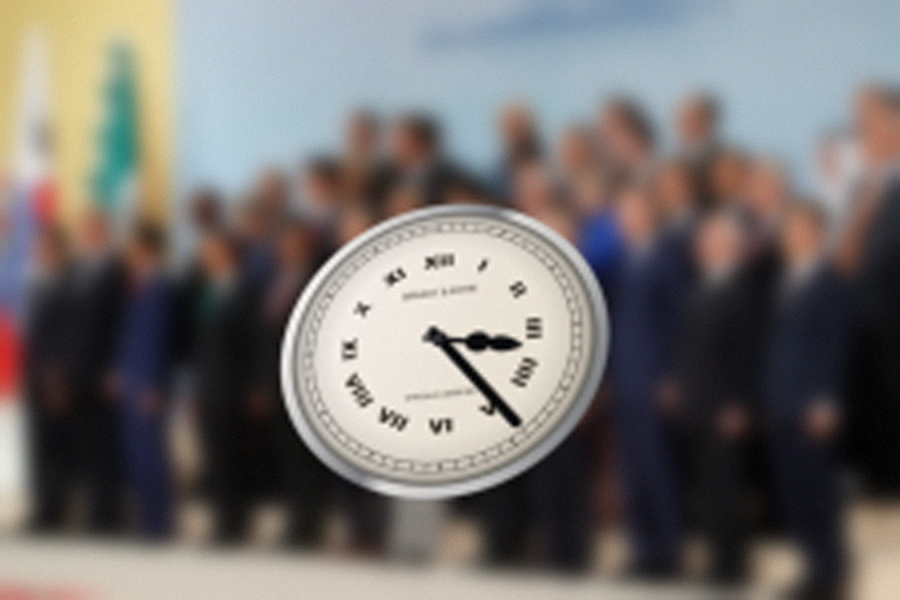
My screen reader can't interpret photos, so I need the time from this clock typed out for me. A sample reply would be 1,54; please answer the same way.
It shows 3,24
